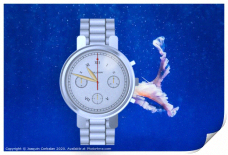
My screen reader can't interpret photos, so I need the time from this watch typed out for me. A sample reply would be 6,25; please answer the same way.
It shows 10,48
